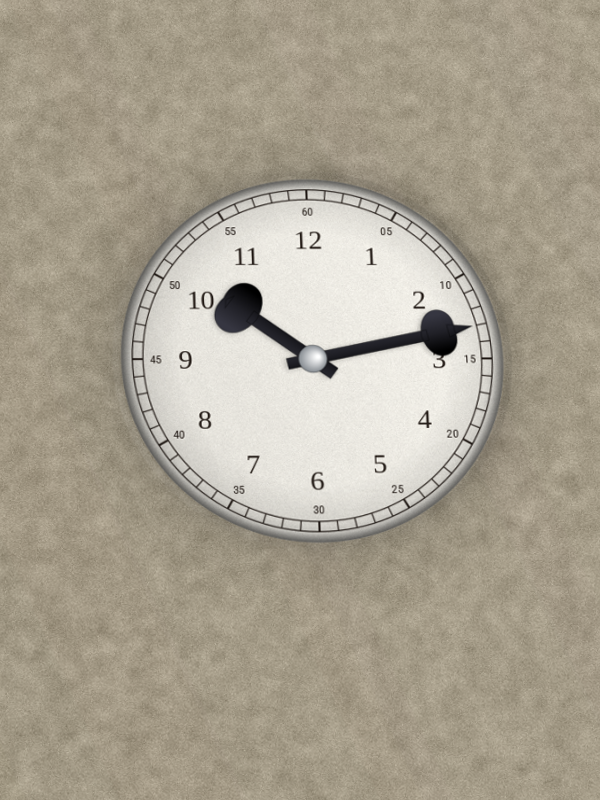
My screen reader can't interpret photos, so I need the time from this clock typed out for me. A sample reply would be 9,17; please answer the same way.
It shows 10,13
